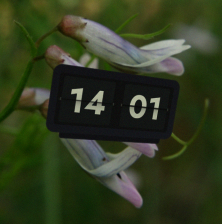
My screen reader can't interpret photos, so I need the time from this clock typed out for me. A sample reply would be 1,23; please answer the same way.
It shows 14,01
